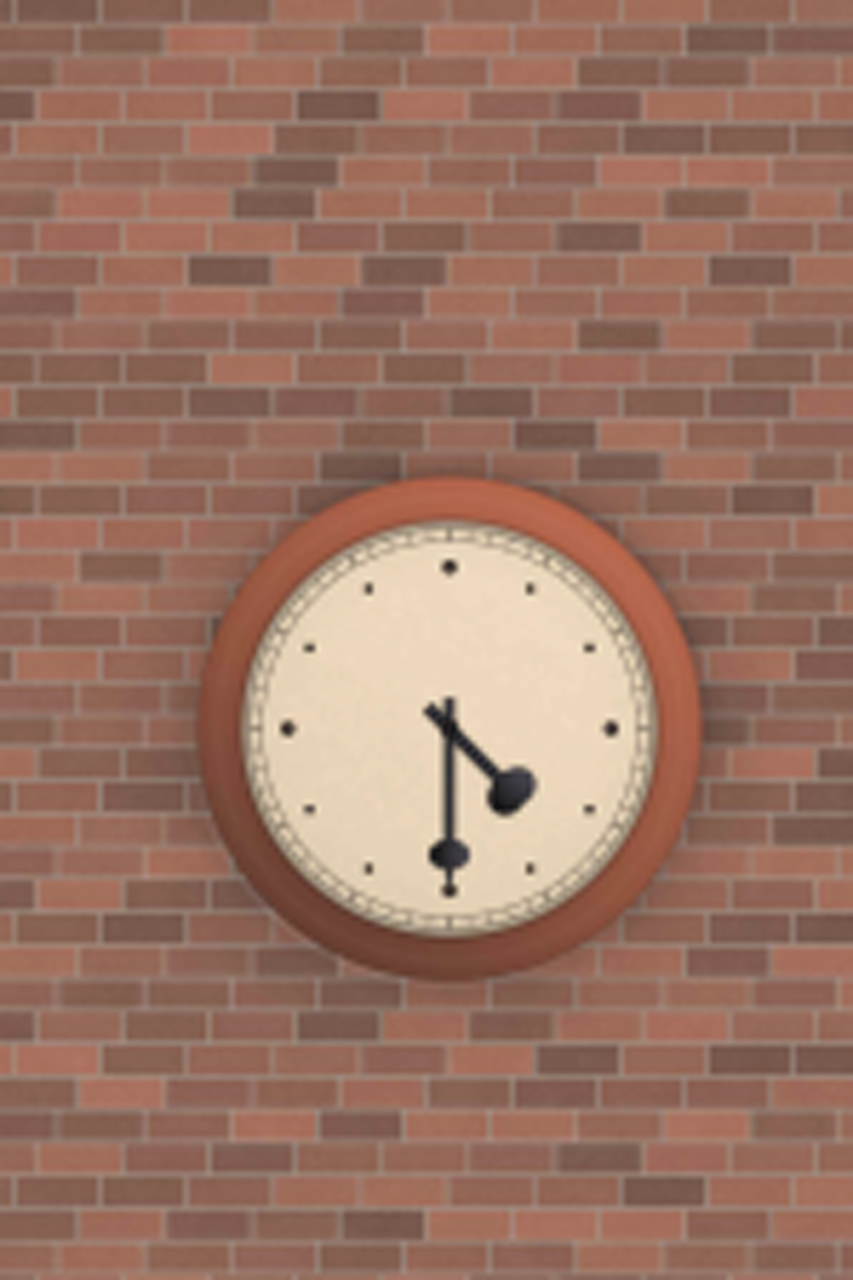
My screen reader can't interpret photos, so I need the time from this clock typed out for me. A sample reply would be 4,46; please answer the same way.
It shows 4,30
